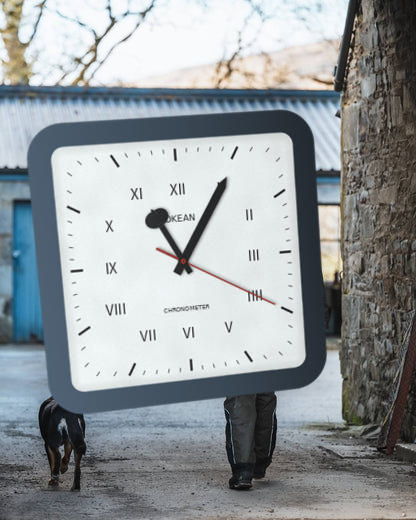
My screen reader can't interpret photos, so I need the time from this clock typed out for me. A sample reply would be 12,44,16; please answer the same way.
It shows 11,05,20
